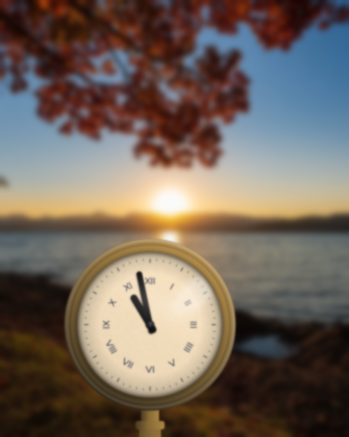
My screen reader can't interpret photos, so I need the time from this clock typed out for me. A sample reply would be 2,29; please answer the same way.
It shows 10,58
